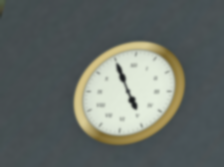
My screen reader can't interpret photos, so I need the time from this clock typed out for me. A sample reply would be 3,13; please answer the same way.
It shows 4,55
